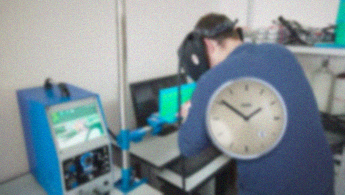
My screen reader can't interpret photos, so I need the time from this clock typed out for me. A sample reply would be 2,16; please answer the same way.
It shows 1,51
